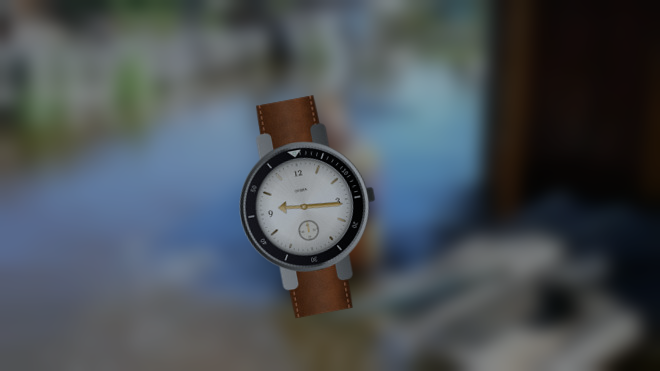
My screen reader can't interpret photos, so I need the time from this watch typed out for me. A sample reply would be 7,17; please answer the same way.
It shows 9,16
